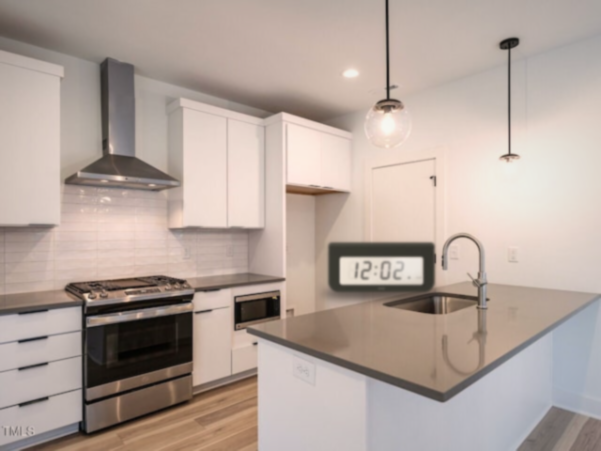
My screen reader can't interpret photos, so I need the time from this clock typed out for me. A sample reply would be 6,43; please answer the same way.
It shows 12,02
